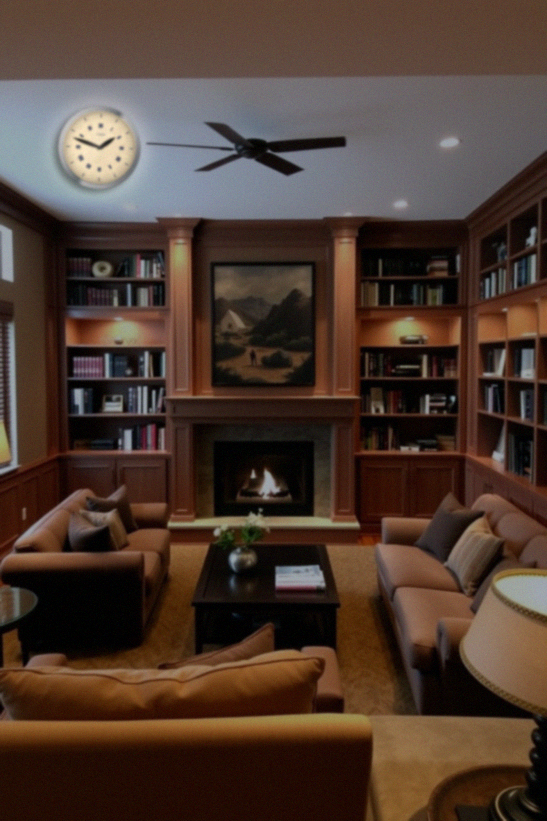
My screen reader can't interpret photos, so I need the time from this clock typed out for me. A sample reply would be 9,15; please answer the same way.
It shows 1,48
